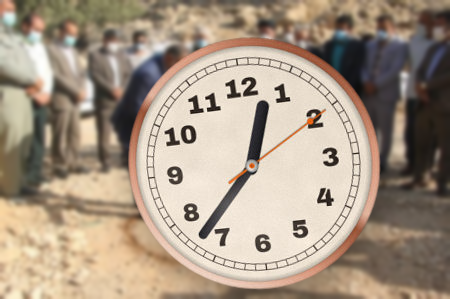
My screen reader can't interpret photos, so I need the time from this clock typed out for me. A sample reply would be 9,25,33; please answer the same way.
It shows 12,37,10
